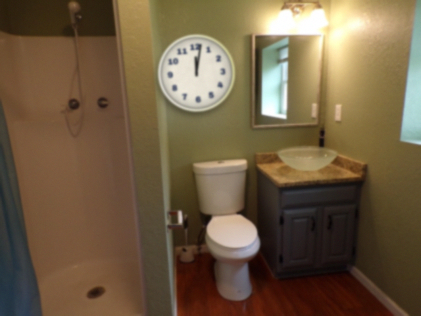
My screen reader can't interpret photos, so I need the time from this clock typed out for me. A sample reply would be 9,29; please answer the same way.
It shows 12,02
